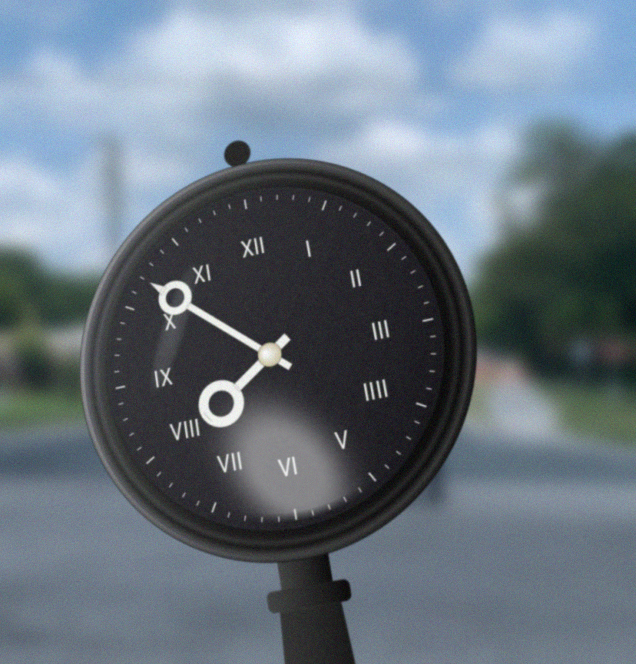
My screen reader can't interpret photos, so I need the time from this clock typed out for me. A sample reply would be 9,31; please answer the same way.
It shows 7,52
